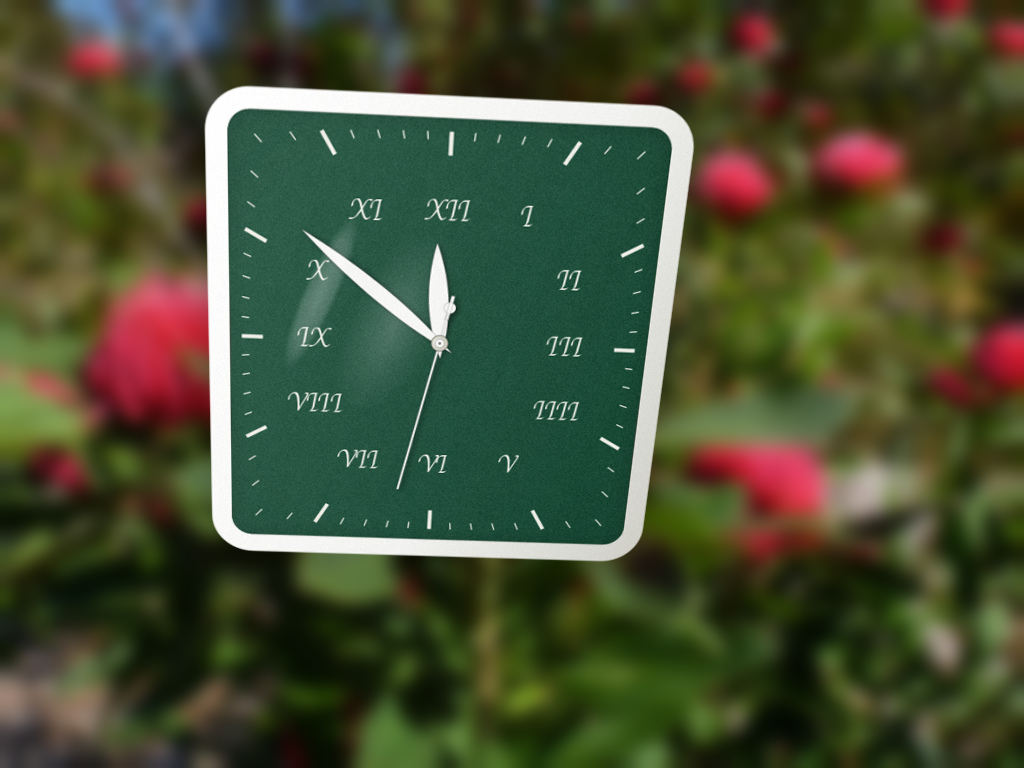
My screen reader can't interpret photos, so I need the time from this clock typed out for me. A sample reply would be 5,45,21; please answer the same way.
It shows 11,51,32
